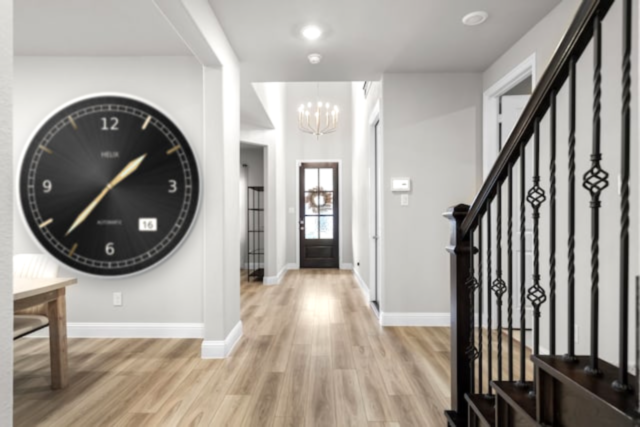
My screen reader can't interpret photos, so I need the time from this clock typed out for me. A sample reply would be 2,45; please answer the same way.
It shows 1,37
